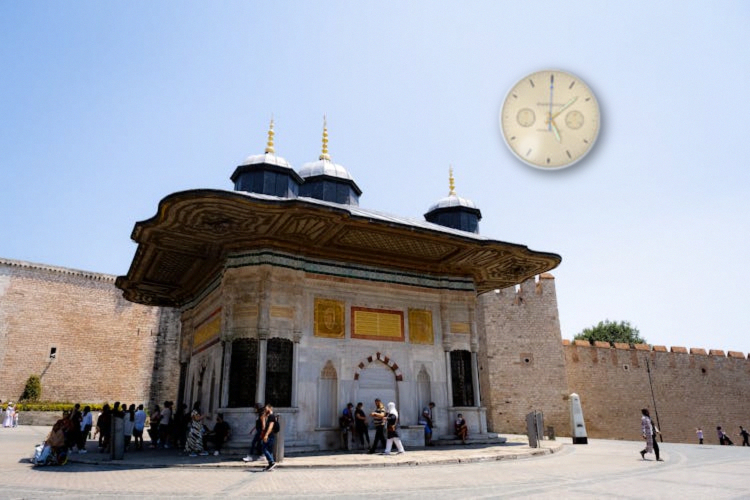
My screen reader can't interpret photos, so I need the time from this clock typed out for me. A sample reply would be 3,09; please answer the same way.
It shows 5,08
